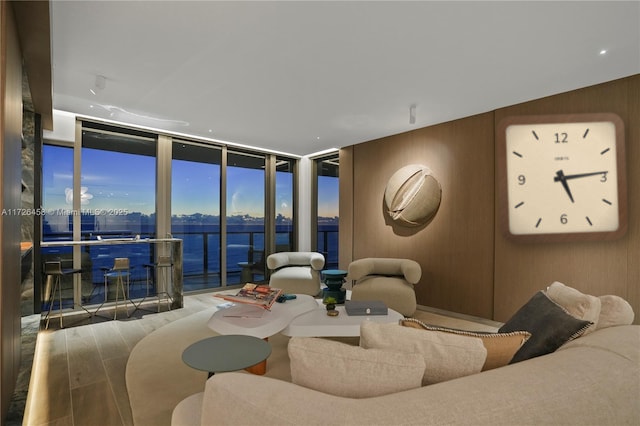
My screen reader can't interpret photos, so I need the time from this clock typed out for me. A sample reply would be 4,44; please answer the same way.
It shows 5,14
